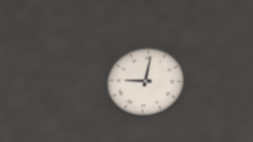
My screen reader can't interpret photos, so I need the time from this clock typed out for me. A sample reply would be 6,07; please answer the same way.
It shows 9,01
